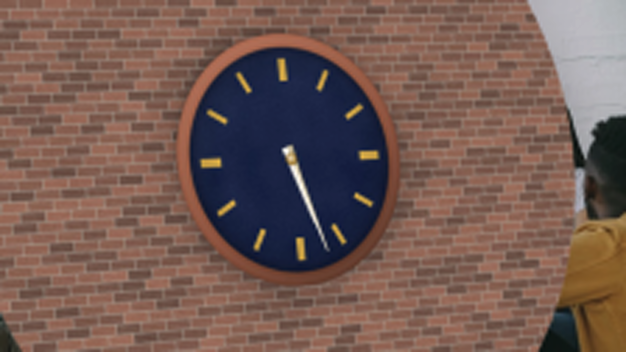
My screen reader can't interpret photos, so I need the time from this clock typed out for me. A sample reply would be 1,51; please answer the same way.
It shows 5,27
